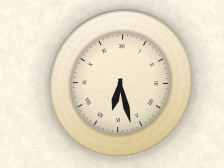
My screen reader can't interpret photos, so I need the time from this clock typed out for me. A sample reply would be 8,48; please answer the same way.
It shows 6,27
